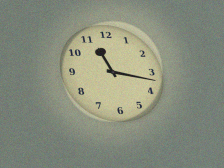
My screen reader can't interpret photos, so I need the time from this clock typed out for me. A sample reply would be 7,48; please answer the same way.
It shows 11,17
